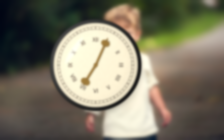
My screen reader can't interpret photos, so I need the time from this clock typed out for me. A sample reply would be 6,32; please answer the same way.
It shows 7,04
